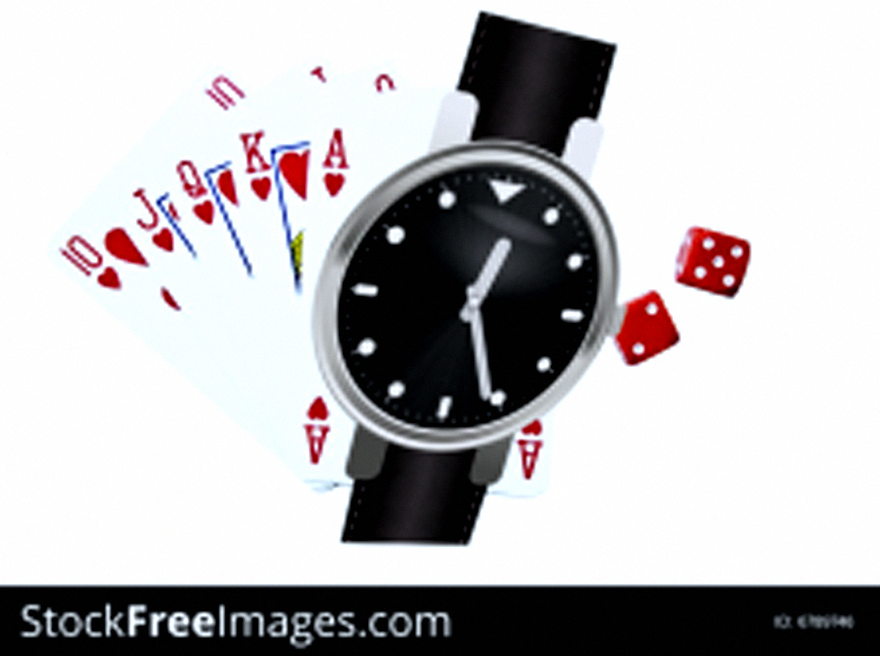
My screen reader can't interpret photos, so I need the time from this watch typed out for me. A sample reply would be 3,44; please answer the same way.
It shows 12,26
